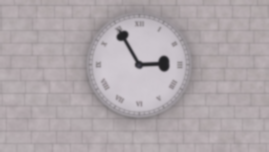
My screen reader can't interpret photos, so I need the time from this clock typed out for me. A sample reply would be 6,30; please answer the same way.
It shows 2,55
